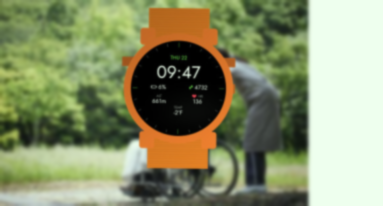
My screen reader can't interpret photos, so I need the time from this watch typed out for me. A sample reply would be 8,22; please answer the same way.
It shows 9,47
